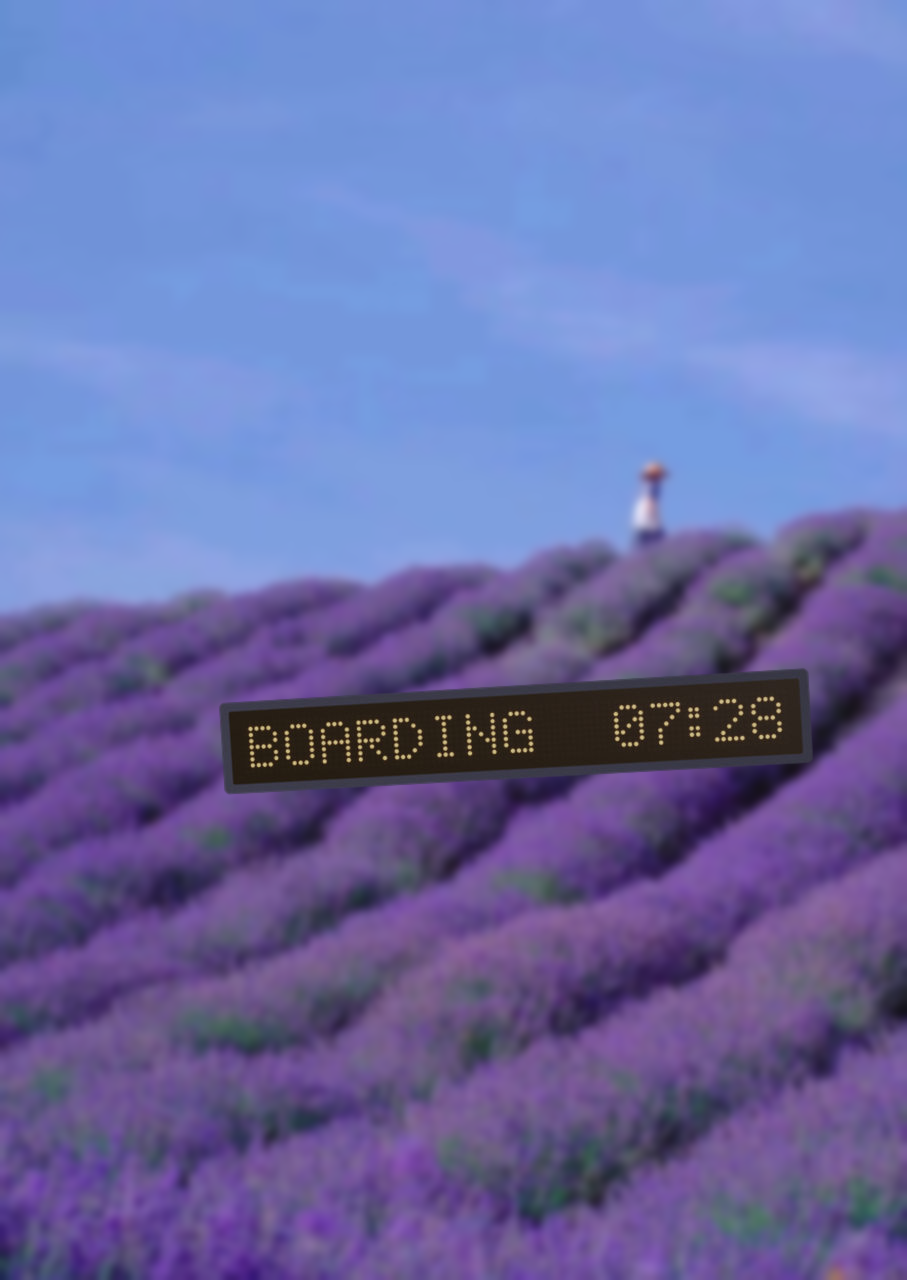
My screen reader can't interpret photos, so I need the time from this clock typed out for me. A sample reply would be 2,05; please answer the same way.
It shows 7,28
